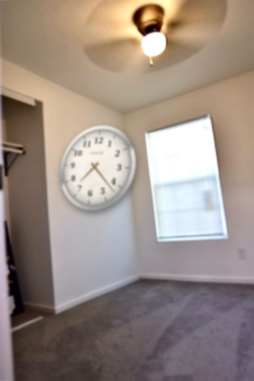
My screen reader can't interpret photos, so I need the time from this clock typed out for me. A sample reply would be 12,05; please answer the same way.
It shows 7,22
